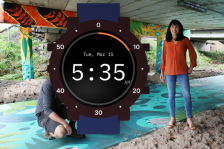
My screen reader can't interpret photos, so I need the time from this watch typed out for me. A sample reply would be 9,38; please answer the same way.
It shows 5,35
